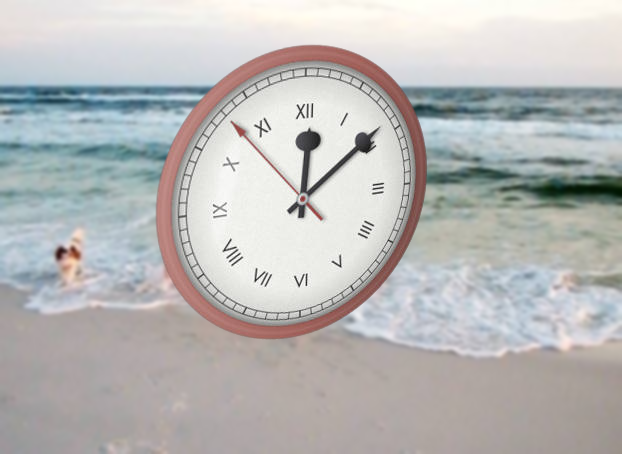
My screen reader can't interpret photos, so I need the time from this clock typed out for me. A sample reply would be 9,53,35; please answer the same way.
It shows 12,08,53
